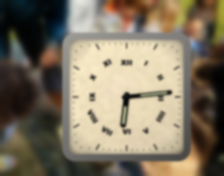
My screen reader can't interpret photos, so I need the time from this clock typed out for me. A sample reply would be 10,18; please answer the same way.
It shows 6,14
